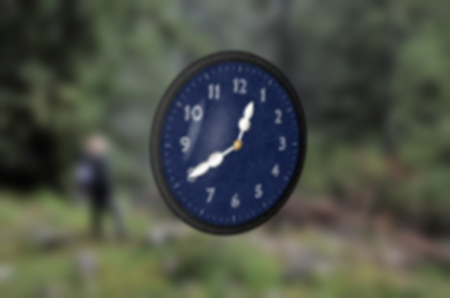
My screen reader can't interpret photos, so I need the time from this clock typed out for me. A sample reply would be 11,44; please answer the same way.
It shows 12,40
